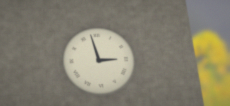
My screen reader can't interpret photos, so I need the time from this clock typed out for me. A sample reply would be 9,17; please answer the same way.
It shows 2,58
